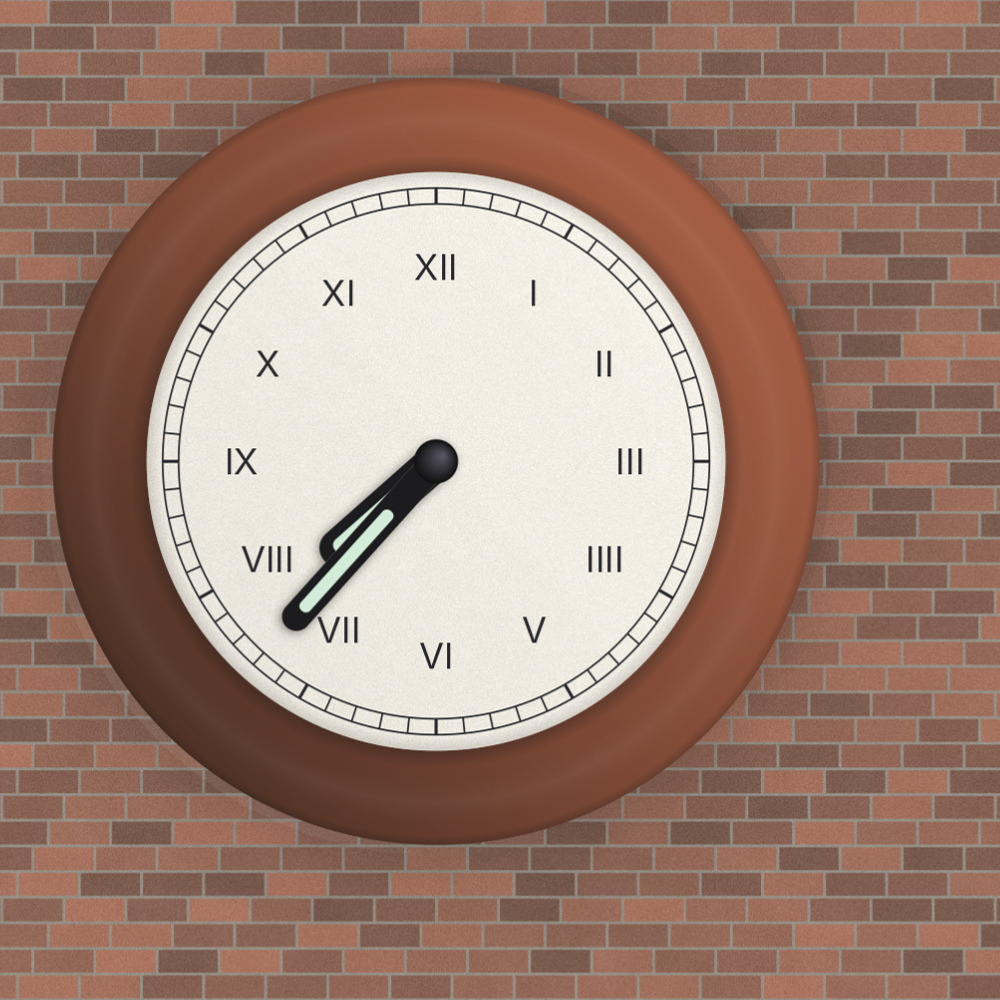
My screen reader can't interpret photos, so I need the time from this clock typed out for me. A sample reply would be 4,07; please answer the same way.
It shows 7,37
